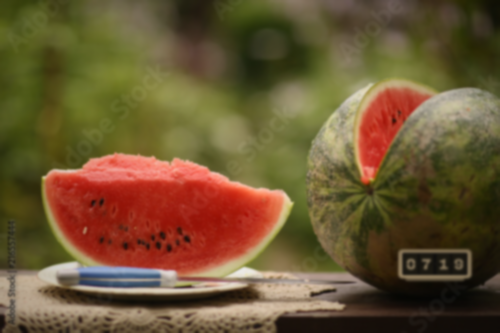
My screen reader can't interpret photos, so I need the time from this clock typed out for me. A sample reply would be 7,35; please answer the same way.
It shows 7,19
